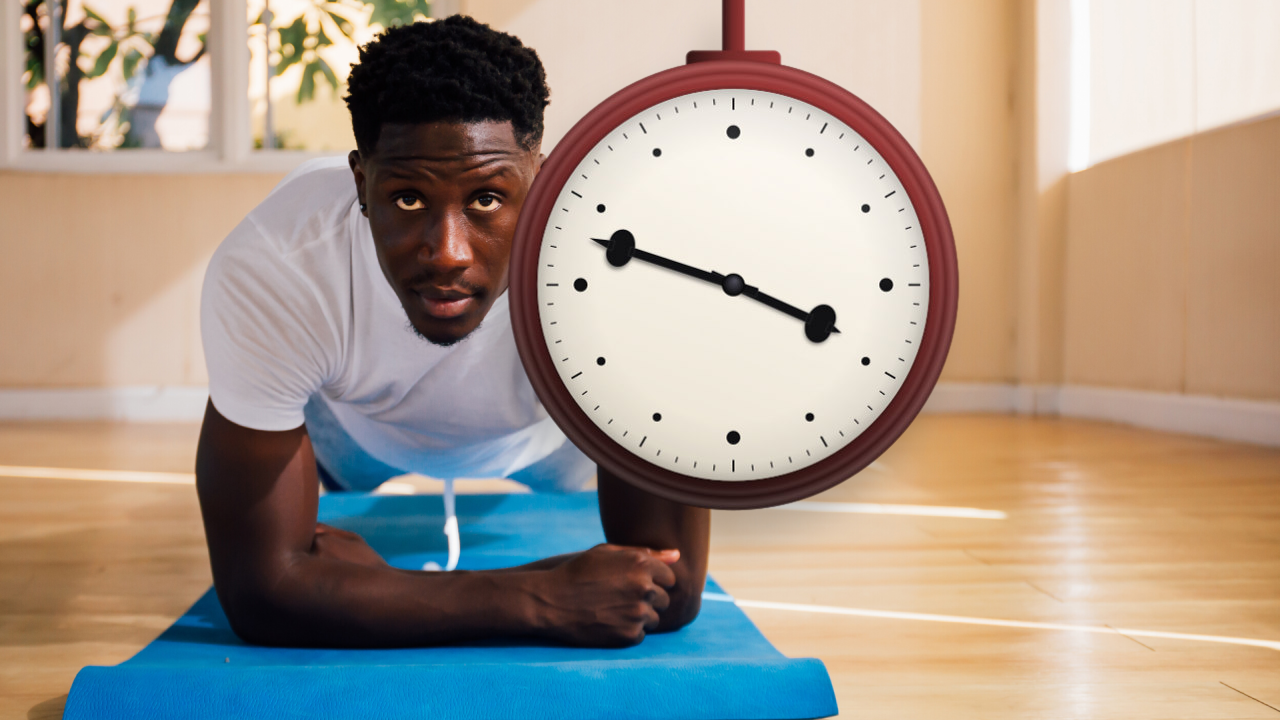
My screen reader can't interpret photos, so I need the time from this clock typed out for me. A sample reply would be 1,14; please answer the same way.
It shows 3,48
